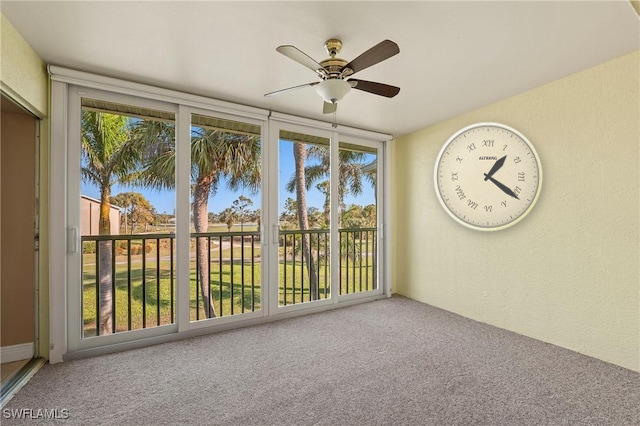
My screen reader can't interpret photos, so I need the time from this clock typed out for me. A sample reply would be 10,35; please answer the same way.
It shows 1,21
